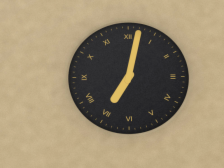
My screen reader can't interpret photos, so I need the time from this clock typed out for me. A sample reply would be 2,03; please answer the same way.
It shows 7,02
